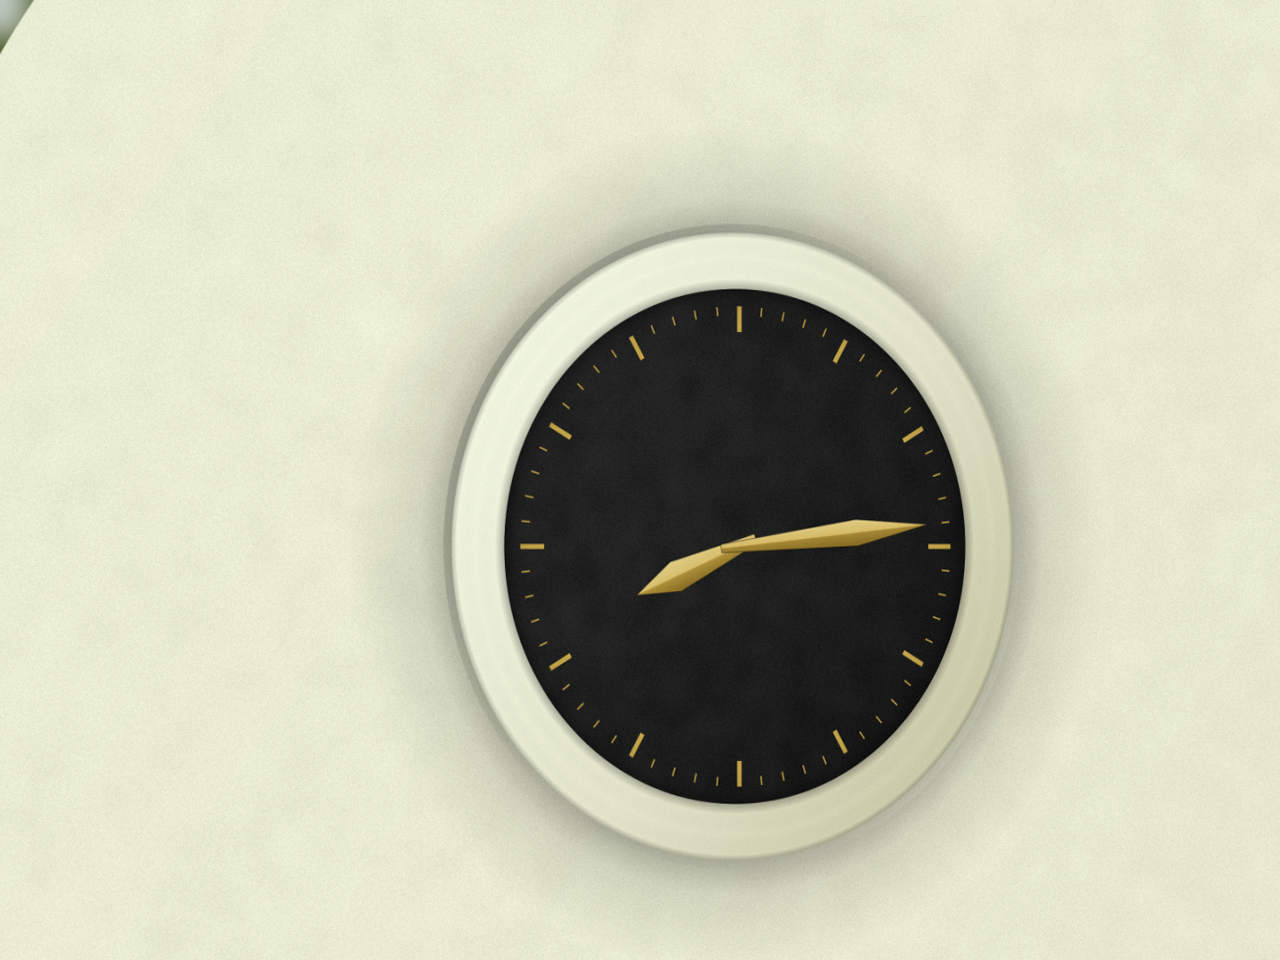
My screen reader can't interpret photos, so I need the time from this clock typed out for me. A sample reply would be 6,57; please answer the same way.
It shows 8,14
